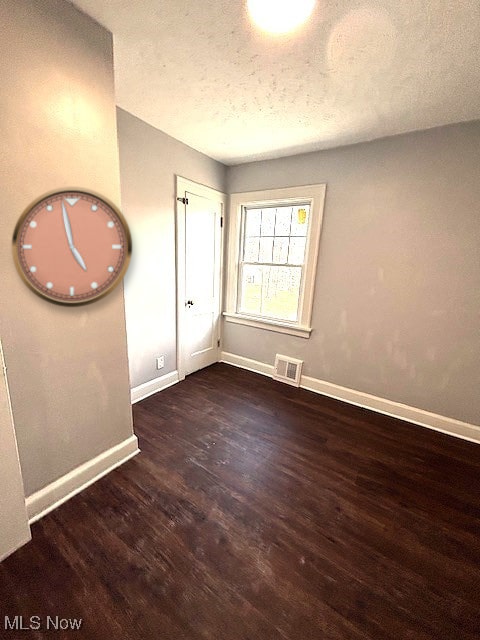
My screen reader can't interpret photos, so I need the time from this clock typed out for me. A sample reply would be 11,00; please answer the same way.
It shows 4,58
